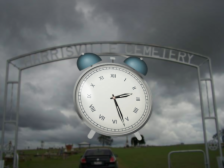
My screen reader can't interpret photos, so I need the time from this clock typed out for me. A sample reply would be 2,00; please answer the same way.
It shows 2,27
